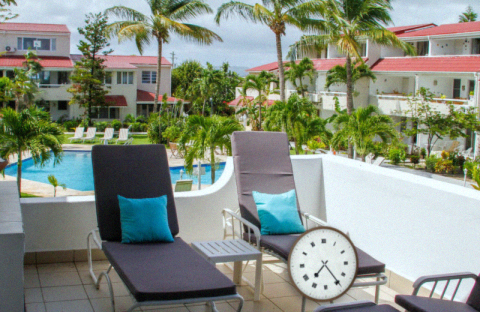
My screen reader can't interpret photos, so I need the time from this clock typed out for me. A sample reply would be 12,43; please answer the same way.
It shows 7,24
